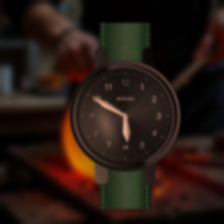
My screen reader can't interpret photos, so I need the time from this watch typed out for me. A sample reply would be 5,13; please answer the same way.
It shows 5,50
